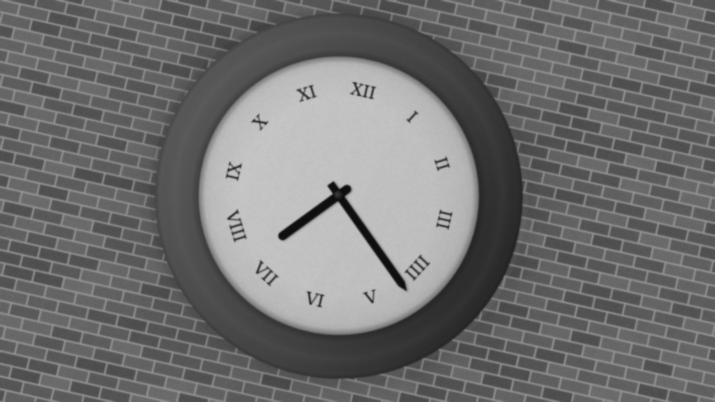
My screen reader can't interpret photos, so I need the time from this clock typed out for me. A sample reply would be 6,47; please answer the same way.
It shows 7,22
